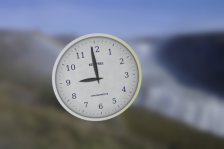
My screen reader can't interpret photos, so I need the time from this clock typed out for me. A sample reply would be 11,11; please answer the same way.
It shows 8,59
